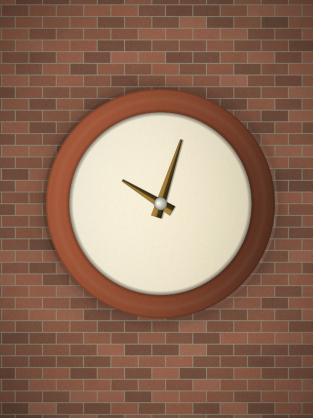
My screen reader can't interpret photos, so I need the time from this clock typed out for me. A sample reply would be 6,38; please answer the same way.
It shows 10,03
